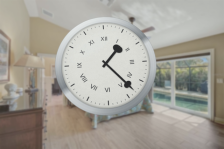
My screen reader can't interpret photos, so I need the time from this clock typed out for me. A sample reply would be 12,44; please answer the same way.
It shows 1,23
